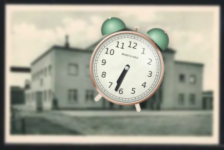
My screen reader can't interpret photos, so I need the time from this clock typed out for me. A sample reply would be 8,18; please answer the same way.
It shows 6,32
